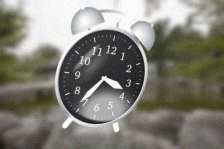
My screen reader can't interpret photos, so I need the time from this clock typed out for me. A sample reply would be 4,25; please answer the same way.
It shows 3,36
